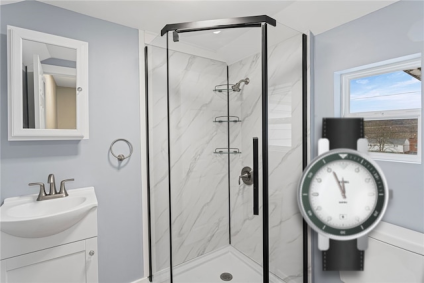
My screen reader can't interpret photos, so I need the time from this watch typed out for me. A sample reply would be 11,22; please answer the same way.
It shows 11,56
